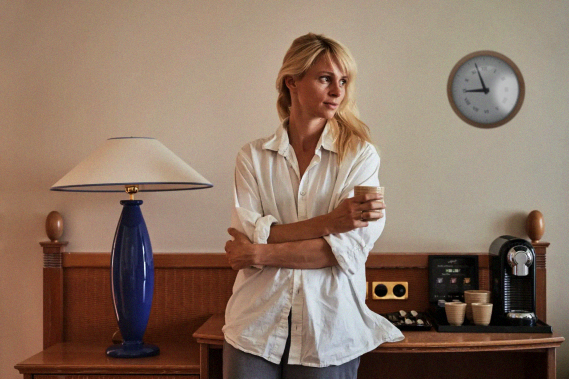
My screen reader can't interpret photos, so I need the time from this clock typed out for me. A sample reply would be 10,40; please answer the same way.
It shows 8,57
